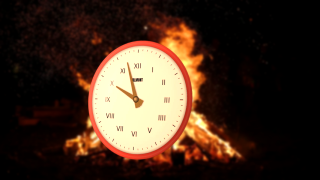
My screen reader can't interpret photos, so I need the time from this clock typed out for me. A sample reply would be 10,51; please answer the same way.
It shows 9,57
